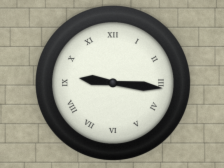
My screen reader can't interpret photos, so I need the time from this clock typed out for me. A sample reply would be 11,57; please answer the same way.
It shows 9,16
